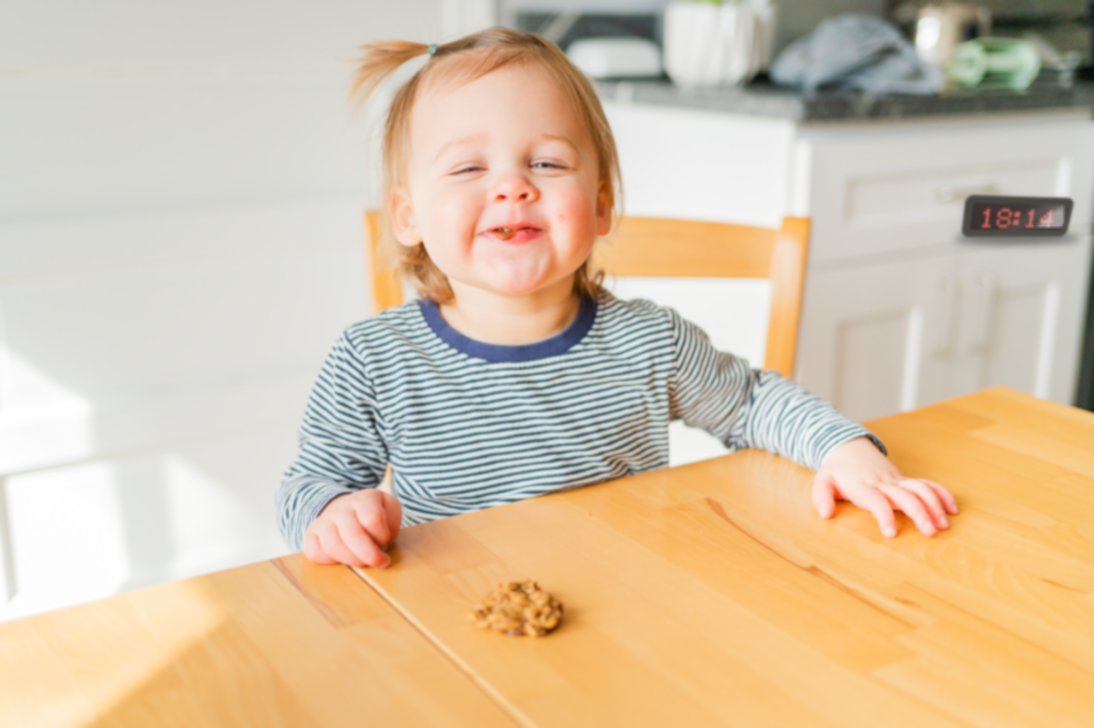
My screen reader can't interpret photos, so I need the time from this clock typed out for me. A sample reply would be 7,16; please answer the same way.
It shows 18,14
